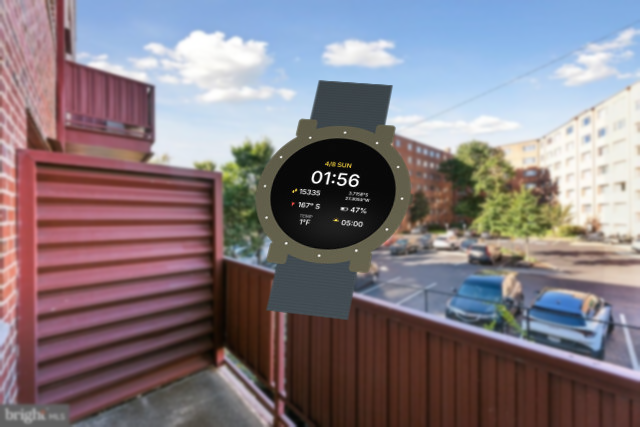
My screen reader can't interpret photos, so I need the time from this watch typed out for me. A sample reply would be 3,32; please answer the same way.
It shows 1,56
